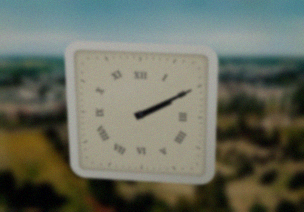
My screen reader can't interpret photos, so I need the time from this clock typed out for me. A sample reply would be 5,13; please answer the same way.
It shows 2,10
